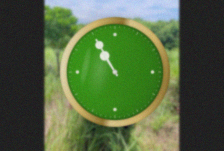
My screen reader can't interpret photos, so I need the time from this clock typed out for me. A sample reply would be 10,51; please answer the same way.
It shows 10,55
